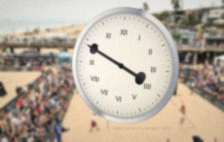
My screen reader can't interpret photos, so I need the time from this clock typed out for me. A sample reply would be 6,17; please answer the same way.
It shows 3,49
